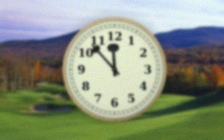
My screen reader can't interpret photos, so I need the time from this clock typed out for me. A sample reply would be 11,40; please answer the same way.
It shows 11,53
